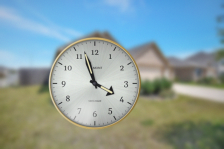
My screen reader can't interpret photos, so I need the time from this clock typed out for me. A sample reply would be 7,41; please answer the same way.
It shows 3,57
